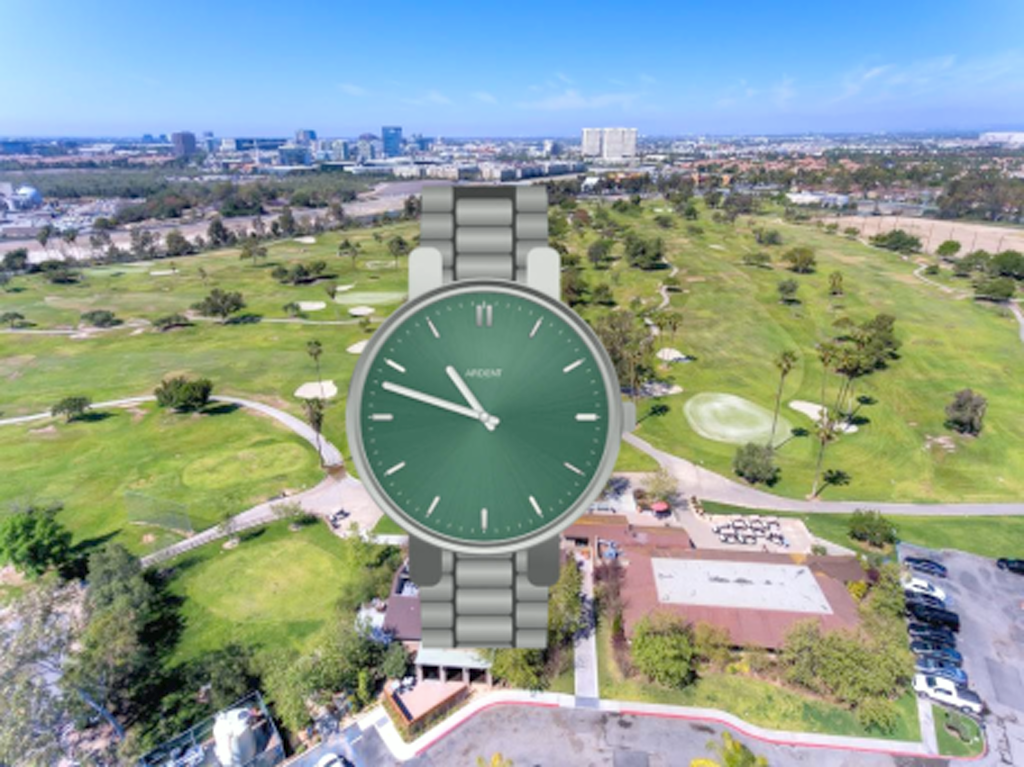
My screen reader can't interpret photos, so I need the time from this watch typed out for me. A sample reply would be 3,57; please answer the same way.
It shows 10,48
